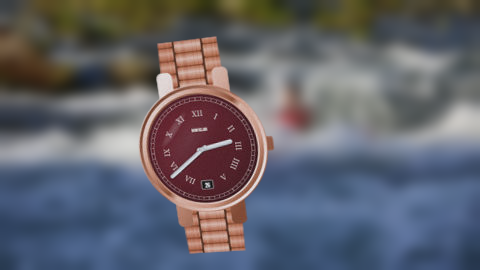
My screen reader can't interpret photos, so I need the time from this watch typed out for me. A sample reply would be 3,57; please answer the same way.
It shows 2,39
